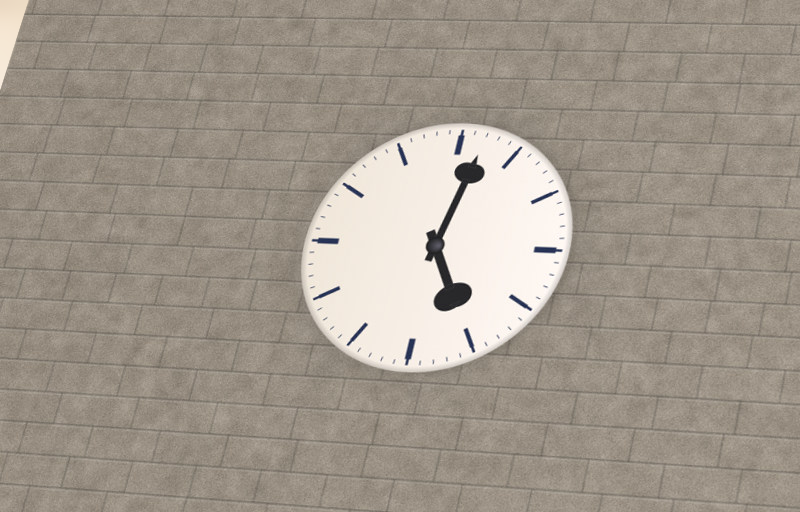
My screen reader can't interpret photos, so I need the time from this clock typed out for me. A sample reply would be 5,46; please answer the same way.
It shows 5,02
